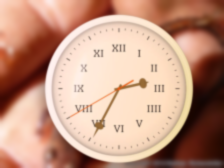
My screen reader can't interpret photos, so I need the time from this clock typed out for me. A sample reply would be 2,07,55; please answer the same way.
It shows 2,34,40
